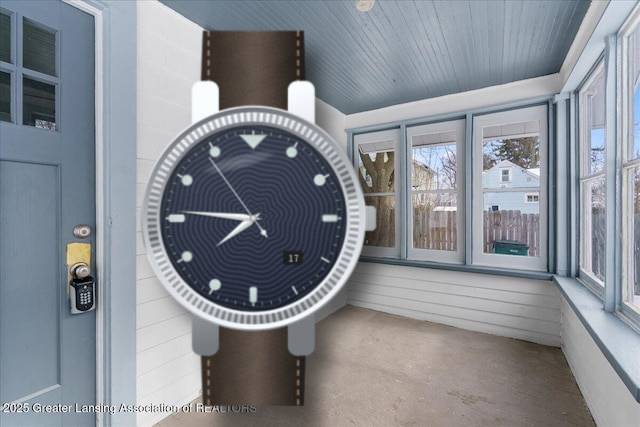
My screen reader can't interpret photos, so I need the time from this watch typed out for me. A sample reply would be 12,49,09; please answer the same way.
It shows 7,45,54
